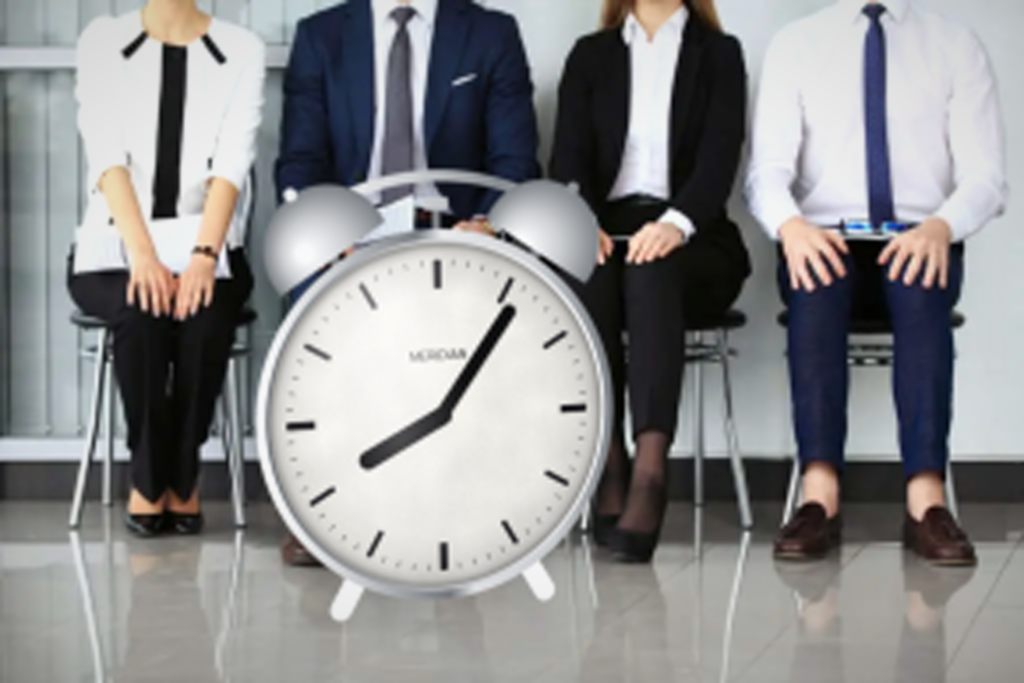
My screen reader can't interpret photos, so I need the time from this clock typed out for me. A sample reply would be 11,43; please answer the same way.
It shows 8,06
